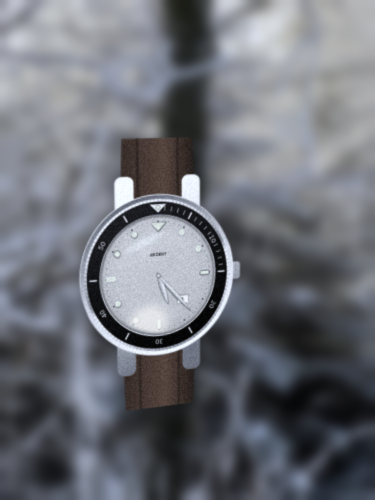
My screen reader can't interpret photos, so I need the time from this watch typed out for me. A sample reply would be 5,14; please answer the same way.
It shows 5,23
